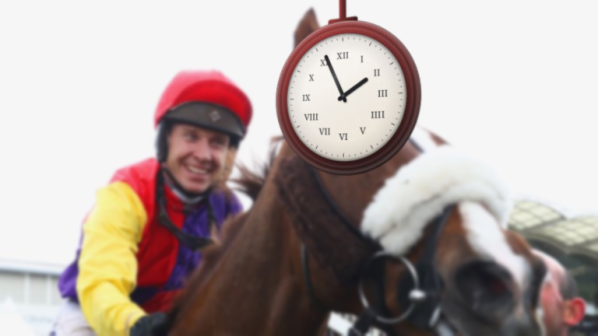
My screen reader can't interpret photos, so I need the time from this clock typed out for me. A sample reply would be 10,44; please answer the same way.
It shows 1,56
